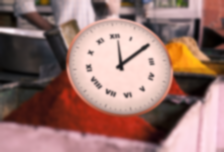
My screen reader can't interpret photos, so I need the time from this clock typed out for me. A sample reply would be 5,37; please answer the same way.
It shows 12,10
